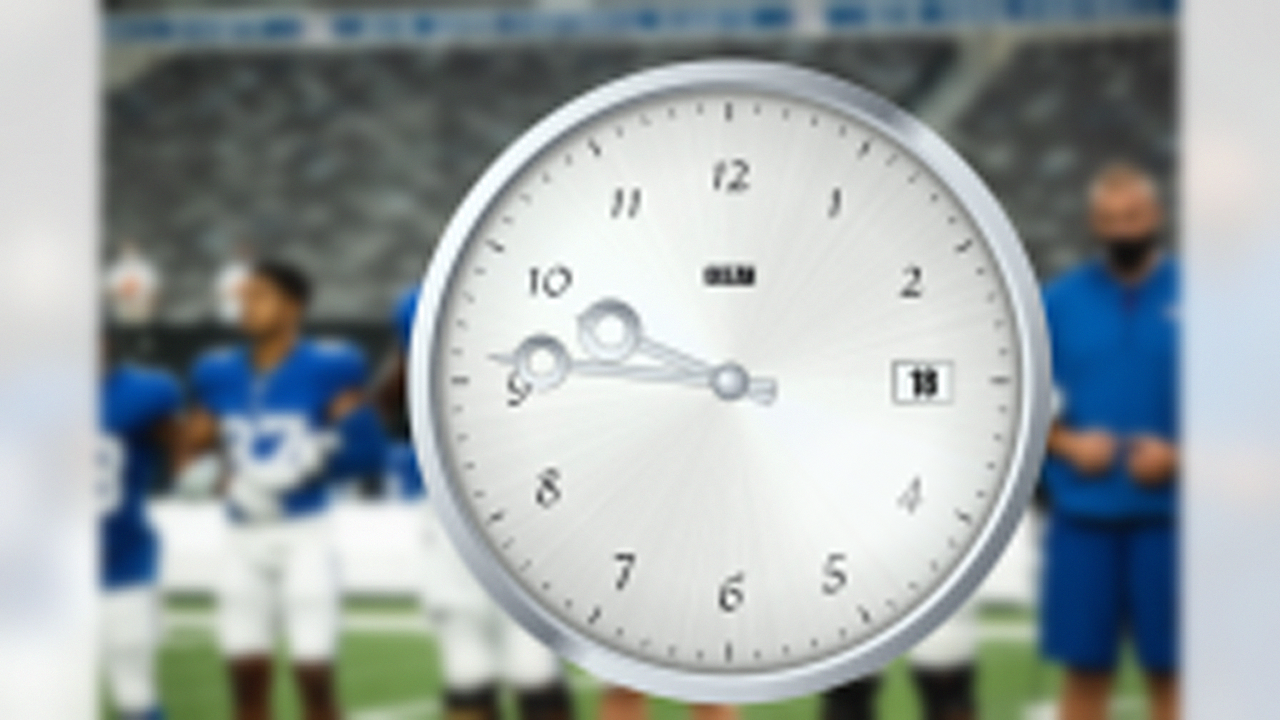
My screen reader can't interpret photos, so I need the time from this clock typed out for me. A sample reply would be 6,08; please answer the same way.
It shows 9,46
